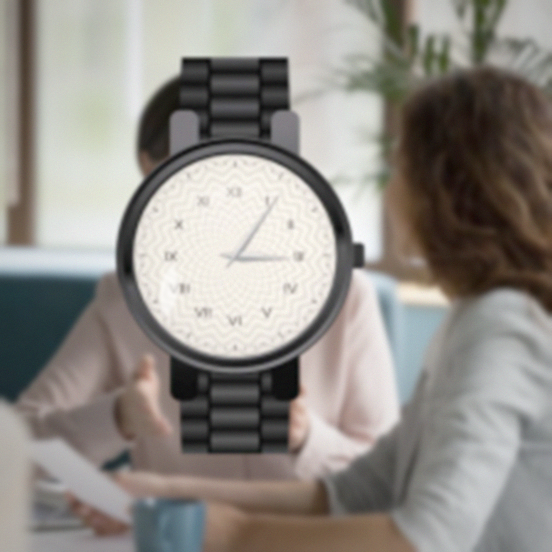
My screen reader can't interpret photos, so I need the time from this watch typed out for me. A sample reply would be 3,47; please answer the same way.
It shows 3,06
